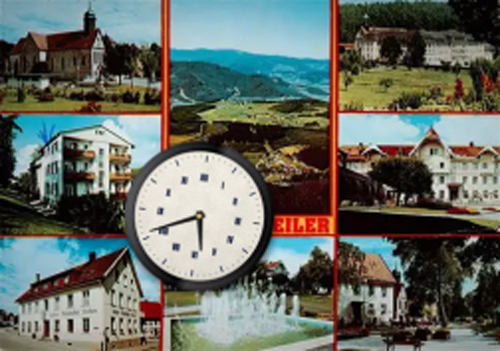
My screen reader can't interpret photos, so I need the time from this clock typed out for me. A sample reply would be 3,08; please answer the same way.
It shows 5,41
